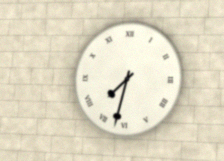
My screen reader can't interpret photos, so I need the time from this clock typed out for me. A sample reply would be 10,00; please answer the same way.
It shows 7,32
